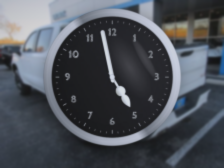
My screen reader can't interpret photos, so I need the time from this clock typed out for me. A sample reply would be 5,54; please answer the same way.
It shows 4,58
